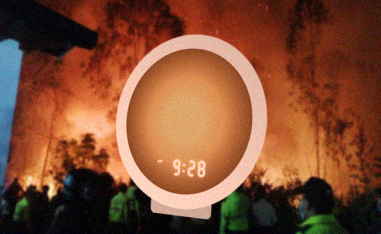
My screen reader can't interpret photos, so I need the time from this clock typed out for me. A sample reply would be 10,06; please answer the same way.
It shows 9,28
